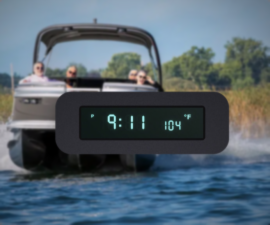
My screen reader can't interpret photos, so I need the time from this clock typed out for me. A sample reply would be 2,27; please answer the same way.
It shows 9,11
